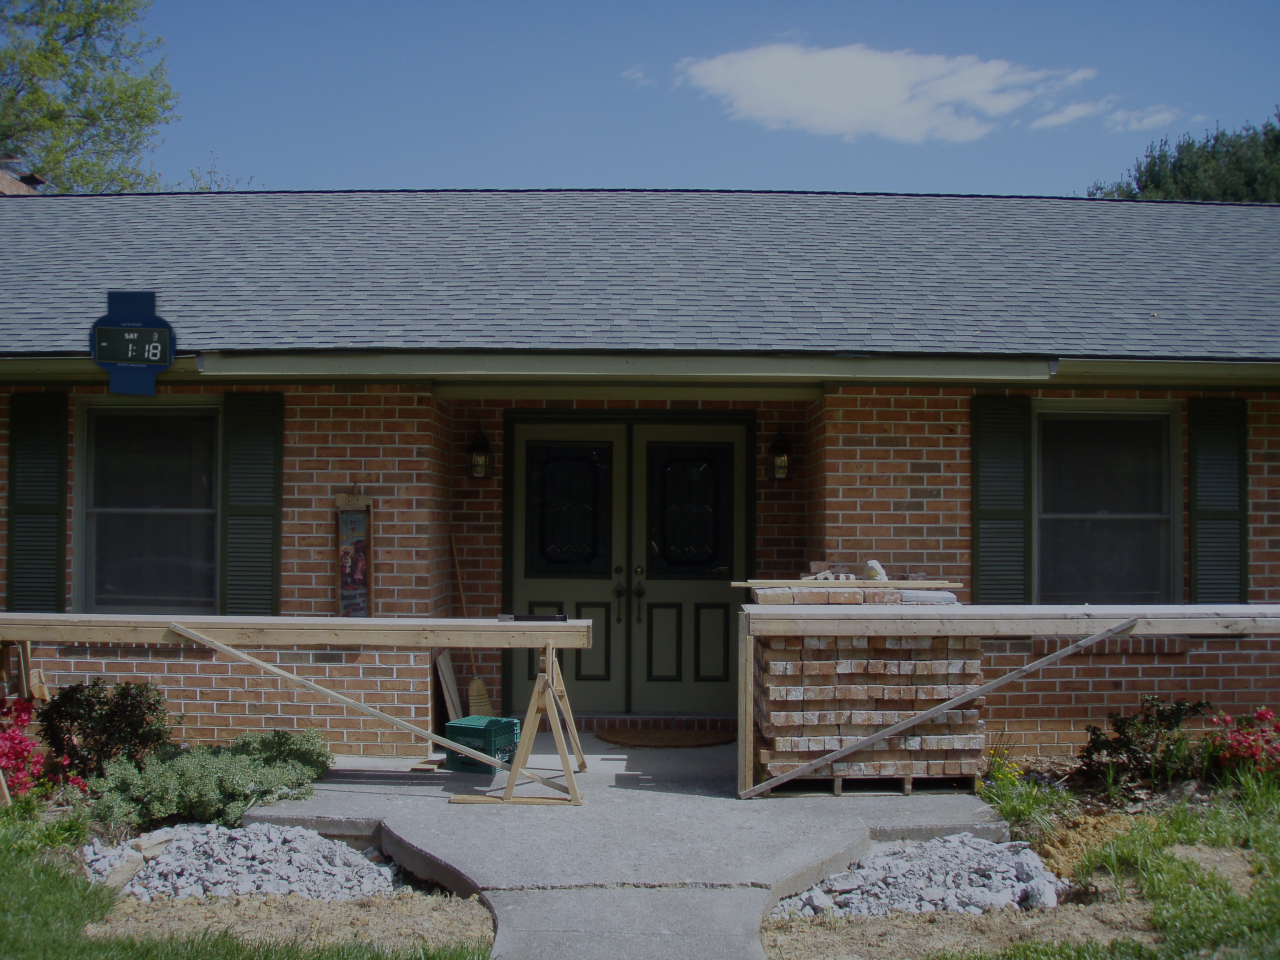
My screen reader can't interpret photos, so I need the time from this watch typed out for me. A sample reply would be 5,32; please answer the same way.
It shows 1,18
